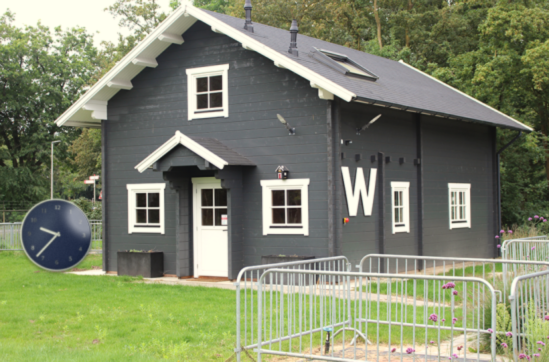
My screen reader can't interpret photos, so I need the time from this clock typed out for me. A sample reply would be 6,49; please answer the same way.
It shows 9,37
